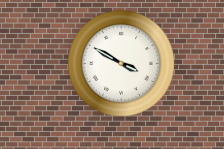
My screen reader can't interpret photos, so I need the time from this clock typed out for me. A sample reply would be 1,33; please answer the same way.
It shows 3,50
